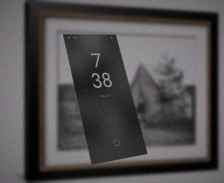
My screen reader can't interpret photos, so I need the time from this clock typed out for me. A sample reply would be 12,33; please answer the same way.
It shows 7,38
